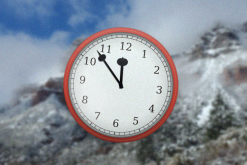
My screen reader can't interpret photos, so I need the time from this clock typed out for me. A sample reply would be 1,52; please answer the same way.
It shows 11,53
